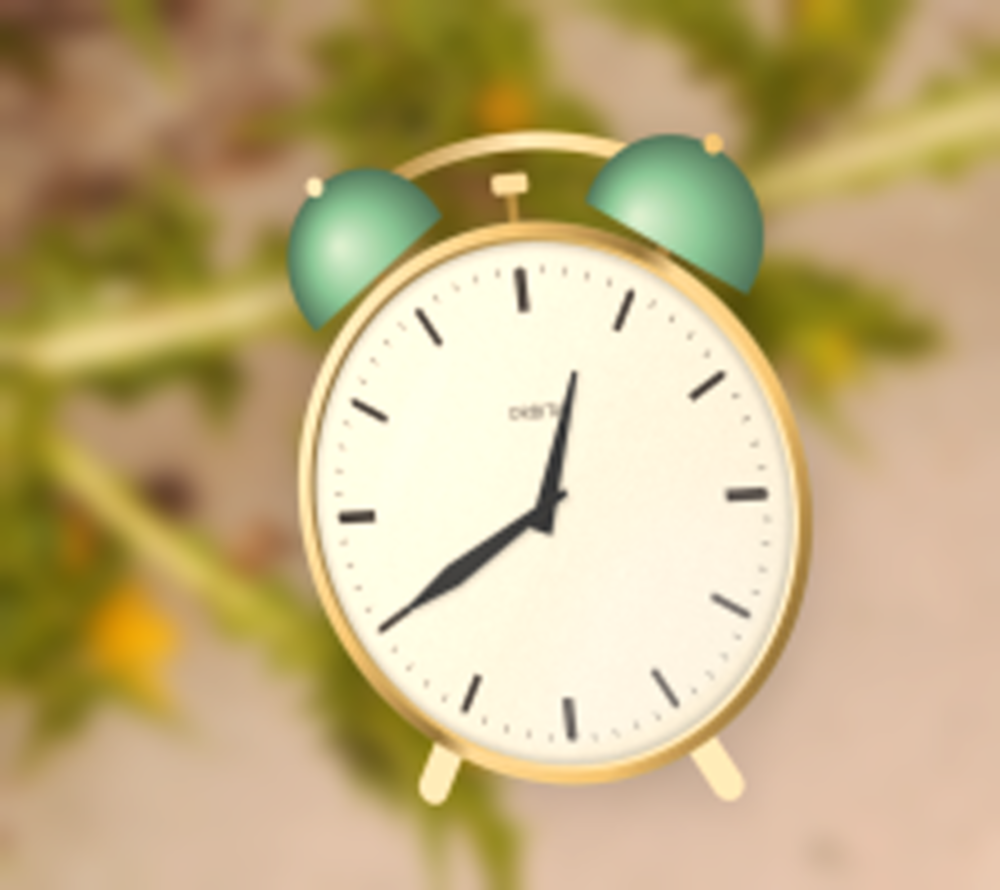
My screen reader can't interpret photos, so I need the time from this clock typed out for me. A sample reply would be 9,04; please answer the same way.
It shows 12,40
